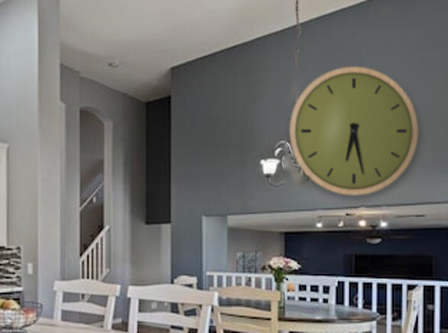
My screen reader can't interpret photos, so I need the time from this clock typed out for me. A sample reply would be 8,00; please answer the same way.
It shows 6,28
